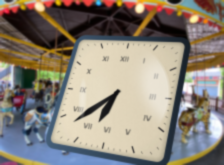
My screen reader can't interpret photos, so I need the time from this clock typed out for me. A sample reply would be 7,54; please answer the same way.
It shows 6,38
